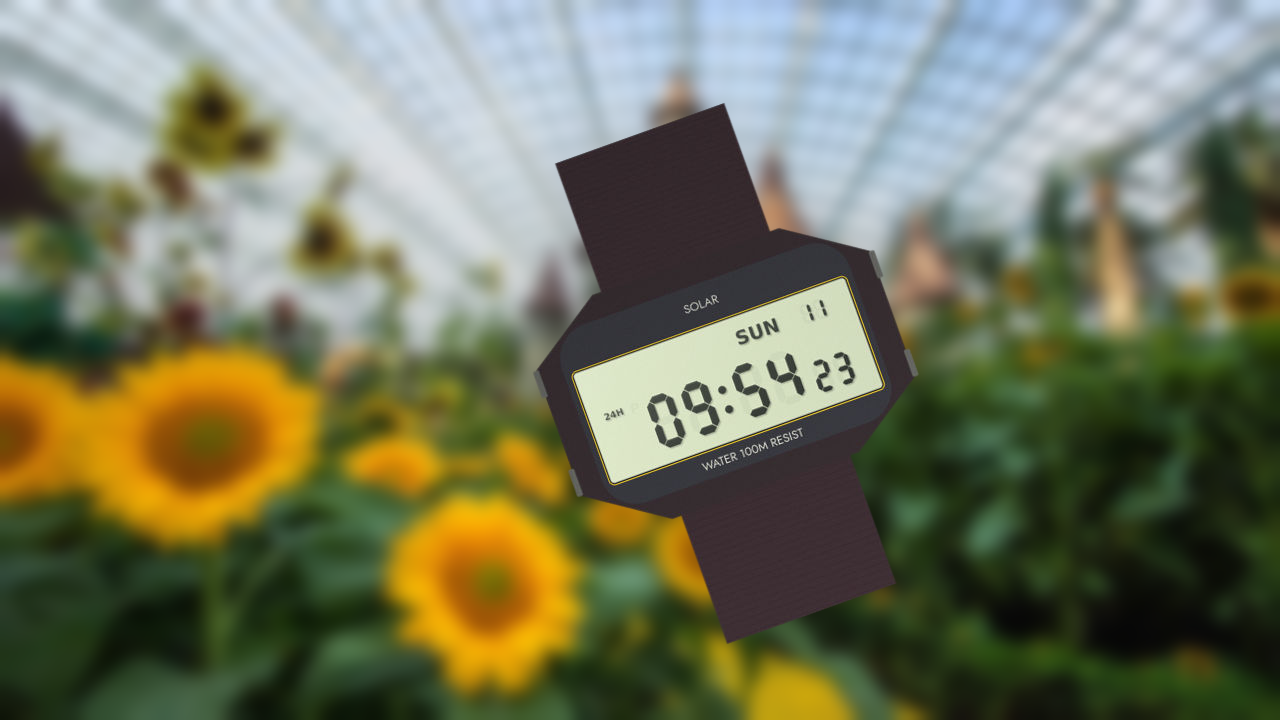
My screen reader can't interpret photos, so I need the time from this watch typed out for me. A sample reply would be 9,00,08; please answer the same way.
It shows 9,54,23
